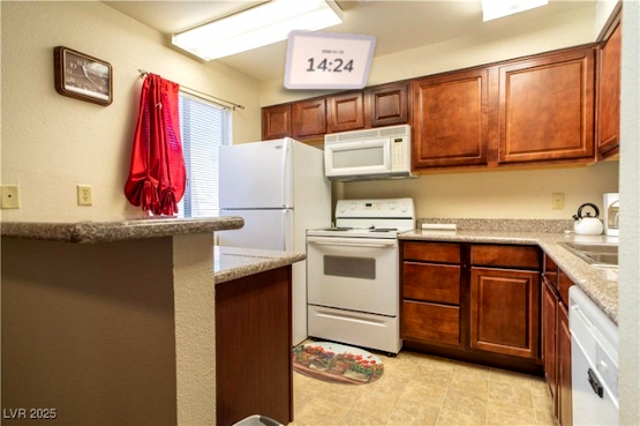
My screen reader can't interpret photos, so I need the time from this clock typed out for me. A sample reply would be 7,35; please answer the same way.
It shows 14,24
